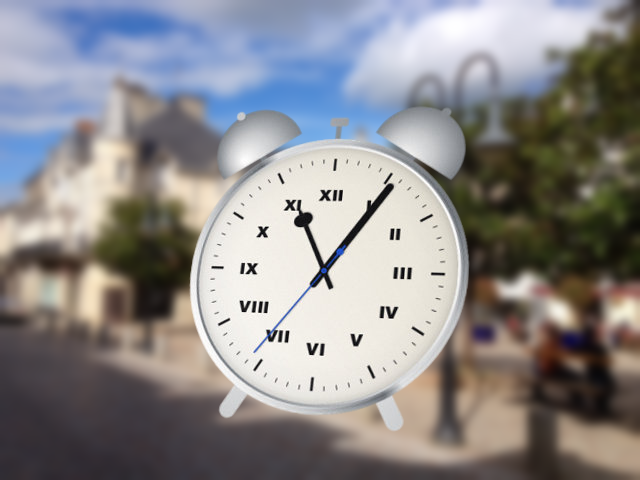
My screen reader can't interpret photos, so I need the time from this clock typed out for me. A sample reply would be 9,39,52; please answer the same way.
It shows 11,05,36
